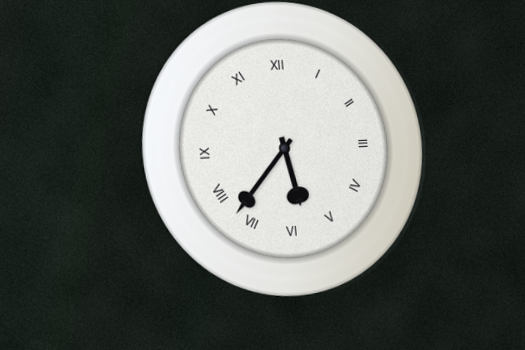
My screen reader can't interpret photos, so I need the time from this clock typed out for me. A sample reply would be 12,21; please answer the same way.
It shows 5,37
